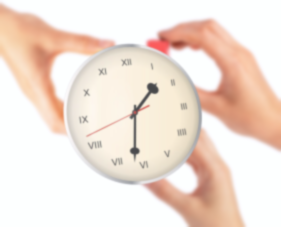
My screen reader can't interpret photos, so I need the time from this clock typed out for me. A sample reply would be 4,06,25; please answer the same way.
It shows 1,31,42
